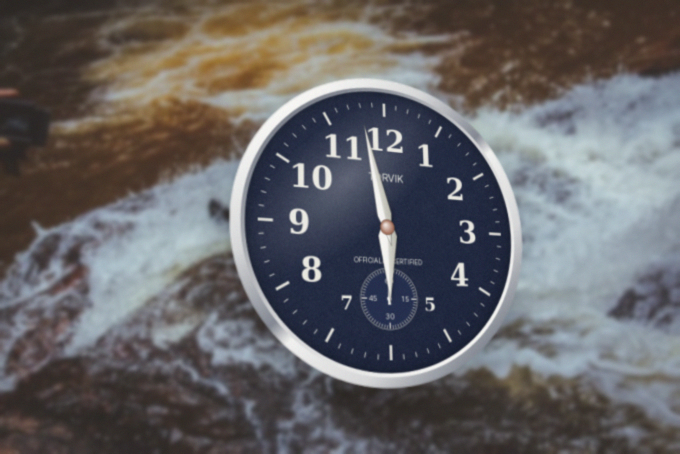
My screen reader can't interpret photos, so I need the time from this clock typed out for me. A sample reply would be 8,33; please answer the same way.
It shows 5,58
